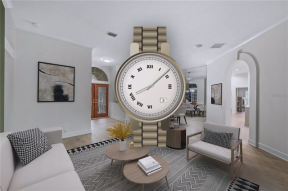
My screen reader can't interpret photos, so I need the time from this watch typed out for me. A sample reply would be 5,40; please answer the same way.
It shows 8,08
